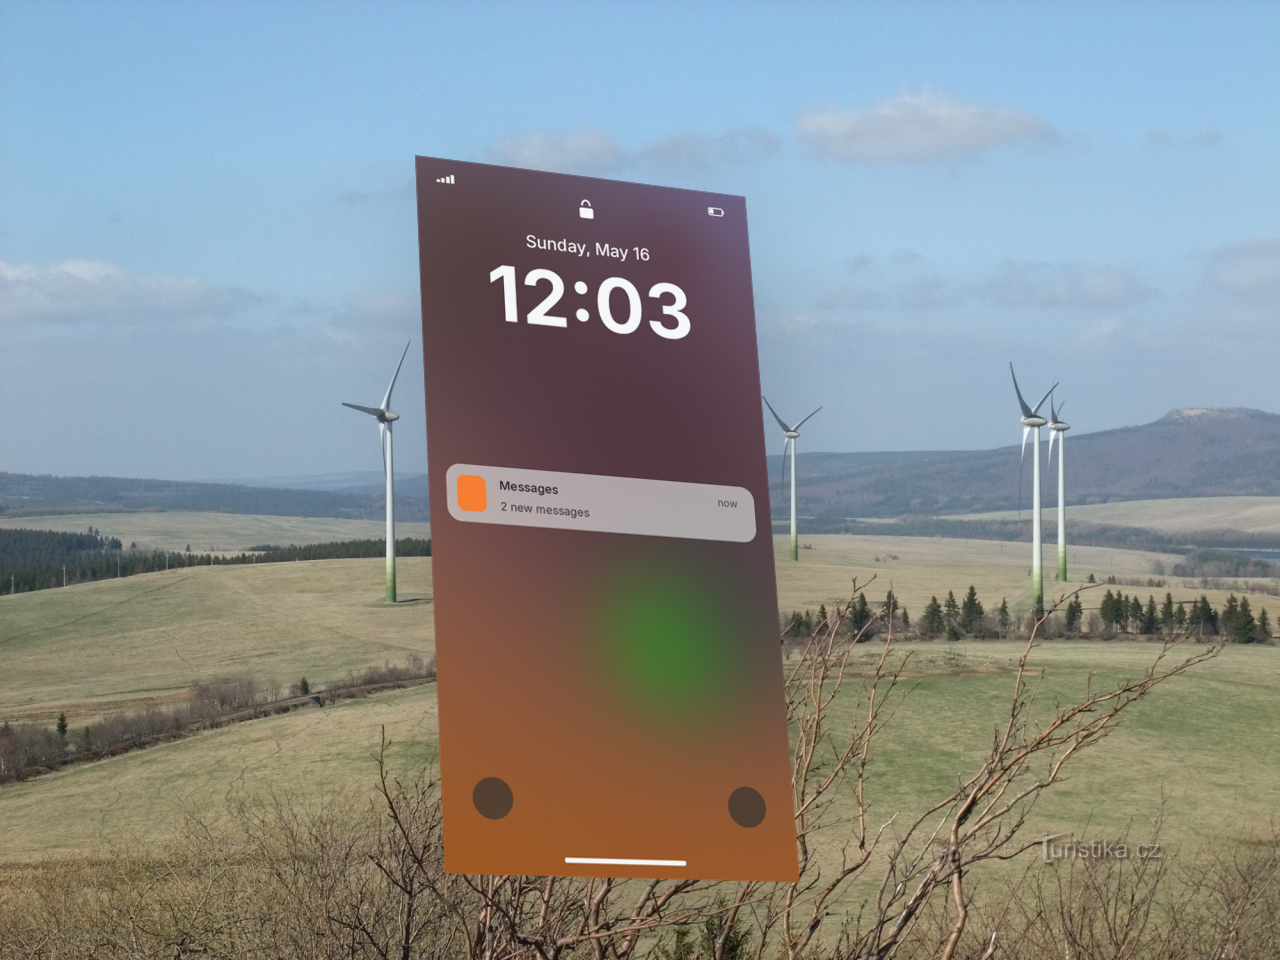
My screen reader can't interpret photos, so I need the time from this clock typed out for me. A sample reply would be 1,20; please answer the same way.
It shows 12,03
